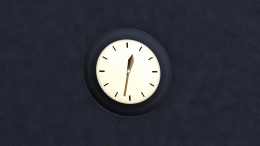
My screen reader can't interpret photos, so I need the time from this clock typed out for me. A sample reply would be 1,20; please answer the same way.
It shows 12,32
